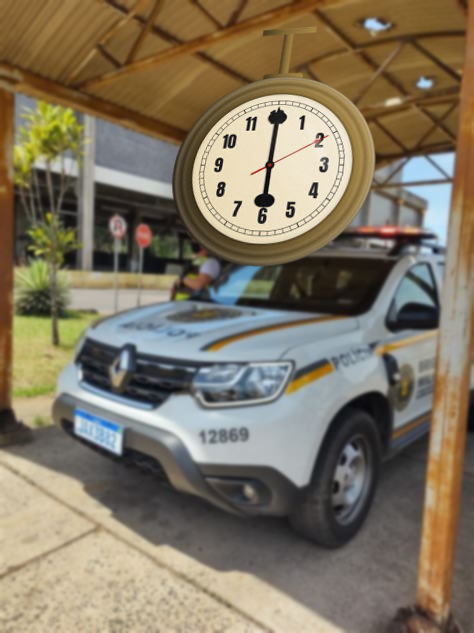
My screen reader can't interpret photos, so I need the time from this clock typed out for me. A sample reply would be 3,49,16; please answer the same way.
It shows 6,00,10
